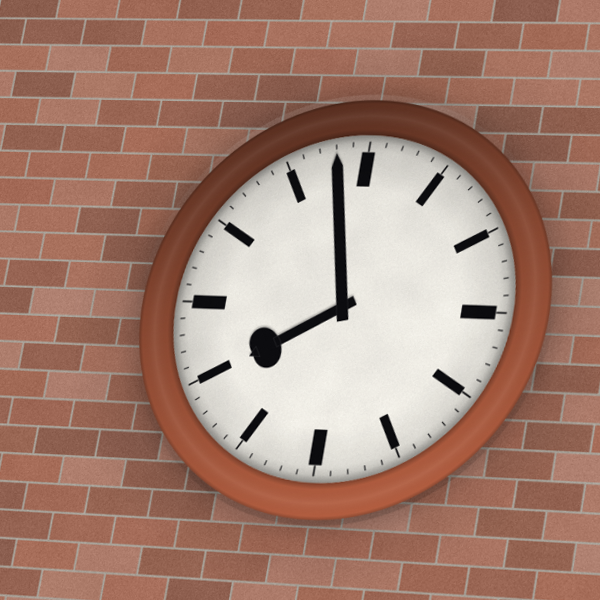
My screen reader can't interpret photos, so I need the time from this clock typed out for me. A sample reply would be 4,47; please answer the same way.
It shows 7,58
